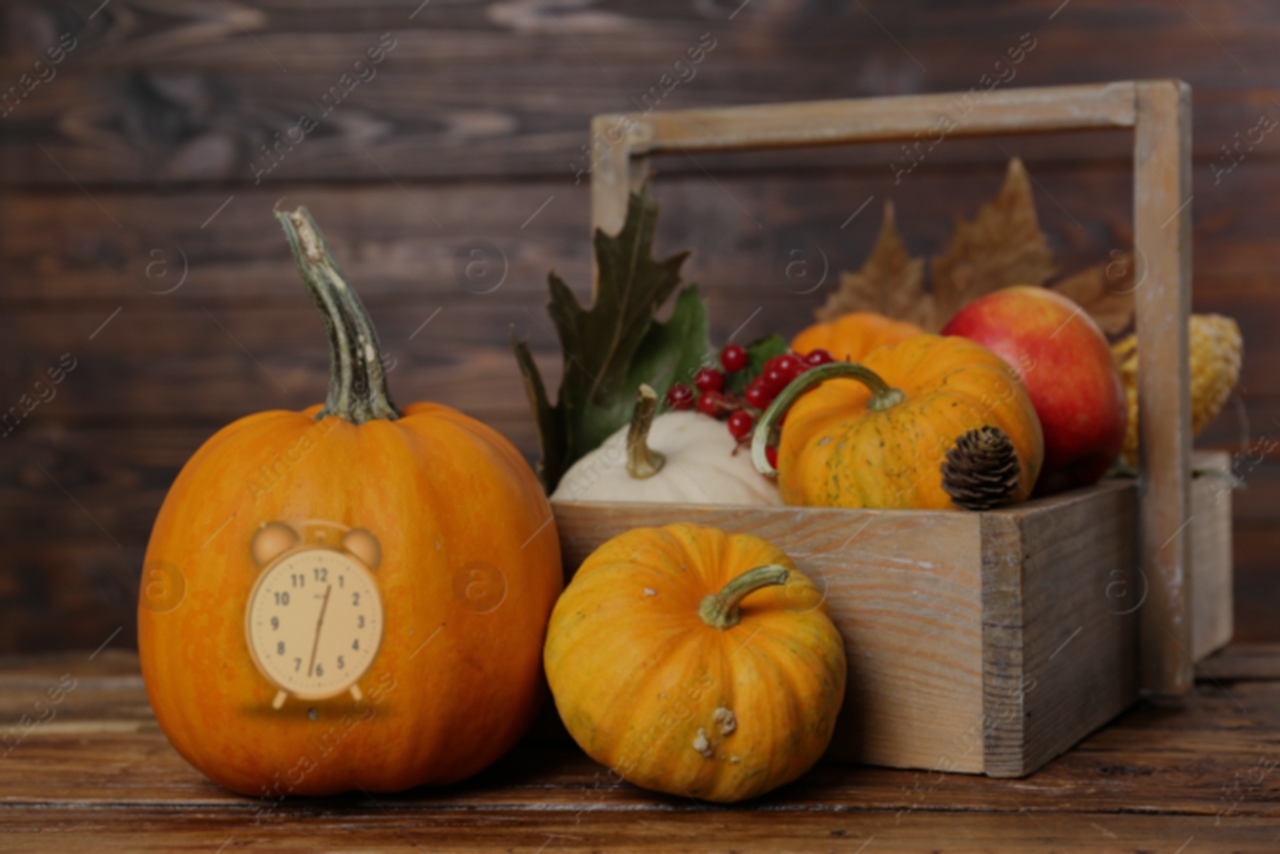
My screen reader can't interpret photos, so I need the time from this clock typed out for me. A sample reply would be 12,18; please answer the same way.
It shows 12,32
